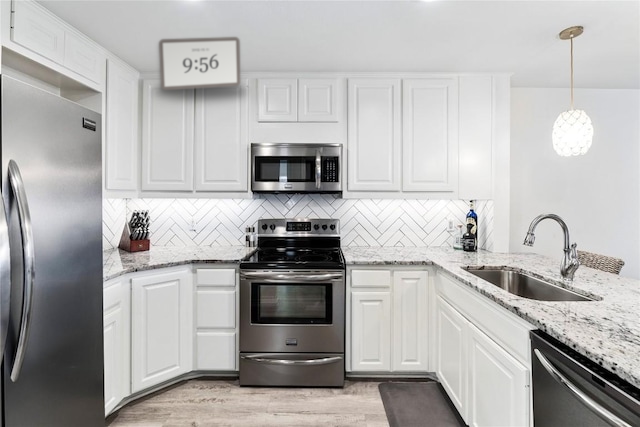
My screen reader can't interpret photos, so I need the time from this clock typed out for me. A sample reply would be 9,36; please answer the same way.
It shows 9,56
